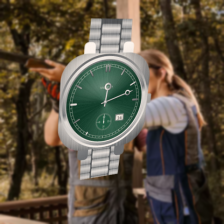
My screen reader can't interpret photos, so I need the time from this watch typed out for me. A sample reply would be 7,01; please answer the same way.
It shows 12,12
